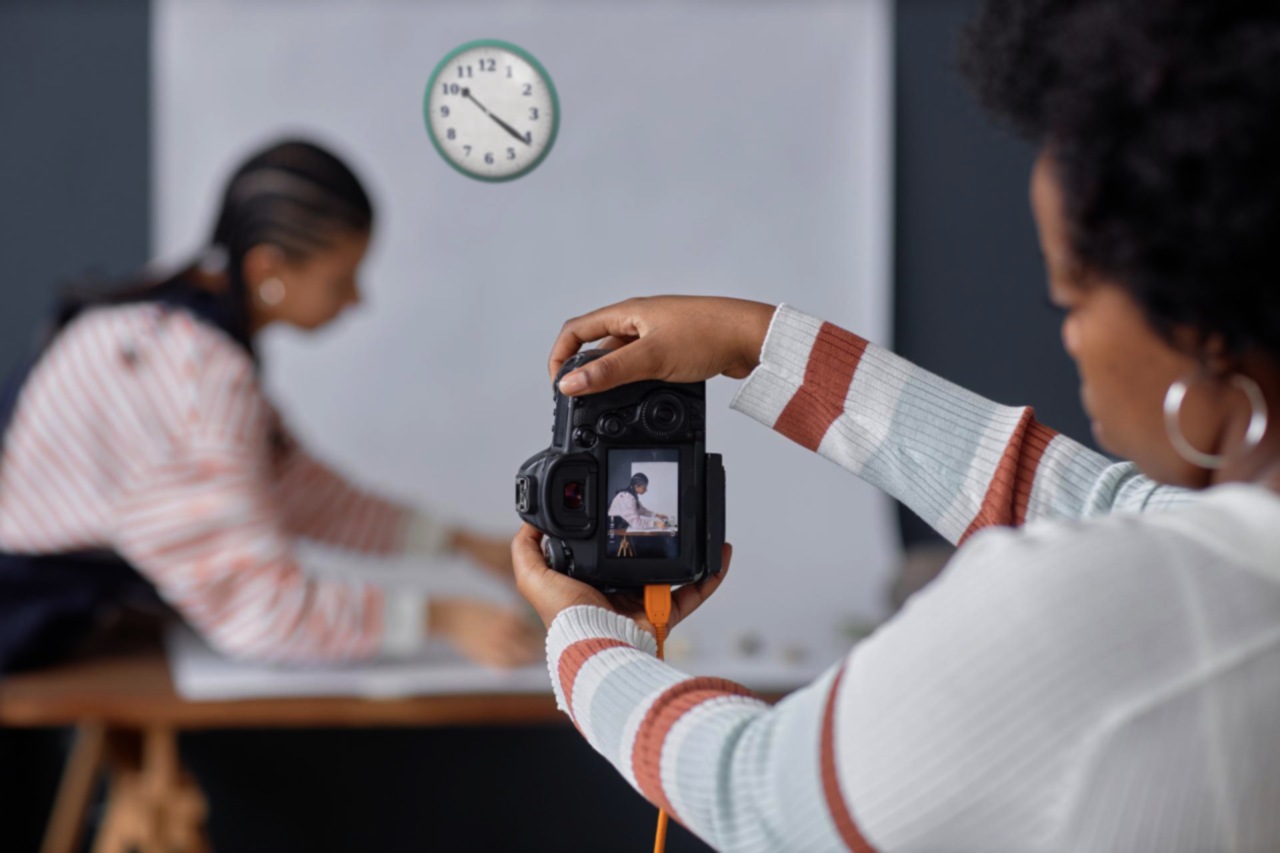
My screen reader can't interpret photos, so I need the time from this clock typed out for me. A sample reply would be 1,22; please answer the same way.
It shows 10,21
